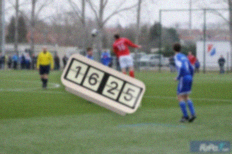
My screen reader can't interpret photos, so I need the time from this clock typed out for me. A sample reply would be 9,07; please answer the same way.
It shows 16,25
